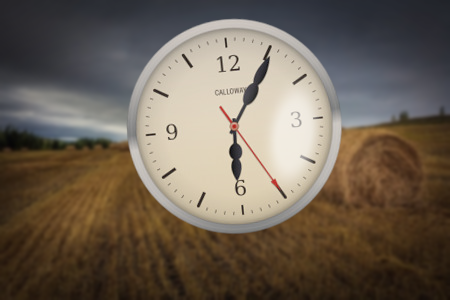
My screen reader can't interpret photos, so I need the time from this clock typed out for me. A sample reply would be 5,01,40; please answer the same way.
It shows 6,05,25
